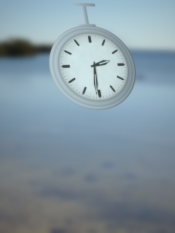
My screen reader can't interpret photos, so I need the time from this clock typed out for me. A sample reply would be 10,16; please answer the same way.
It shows 2,31
